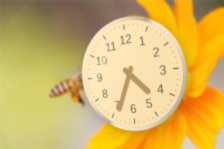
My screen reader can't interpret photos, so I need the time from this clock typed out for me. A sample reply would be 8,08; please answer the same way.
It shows 4,34
